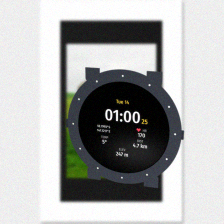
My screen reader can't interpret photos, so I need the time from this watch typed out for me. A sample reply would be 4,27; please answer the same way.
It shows 1,00
